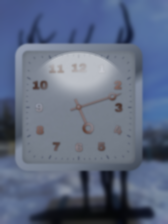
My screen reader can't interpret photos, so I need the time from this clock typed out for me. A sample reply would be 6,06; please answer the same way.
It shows 5,12
